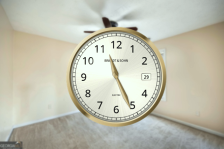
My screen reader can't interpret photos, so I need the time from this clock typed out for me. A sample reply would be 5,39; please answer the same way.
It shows 11,26
